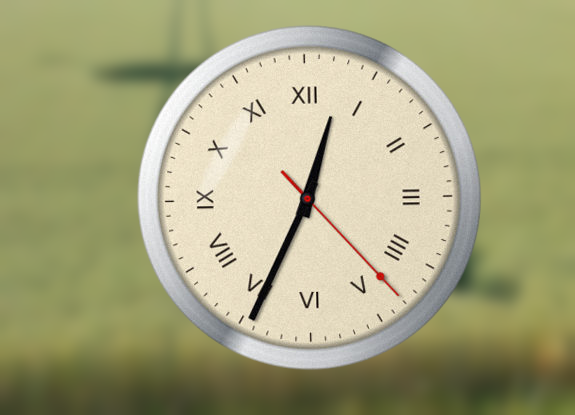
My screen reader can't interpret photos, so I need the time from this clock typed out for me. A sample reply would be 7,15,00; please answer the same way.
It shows 12,34,23
